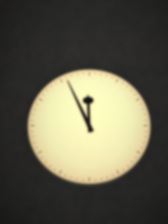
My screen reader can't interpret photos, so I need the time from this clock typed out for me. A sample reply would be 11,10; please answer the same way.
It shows 11,56
